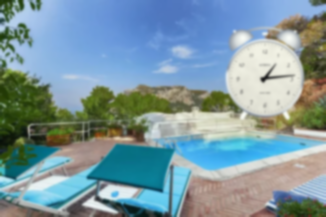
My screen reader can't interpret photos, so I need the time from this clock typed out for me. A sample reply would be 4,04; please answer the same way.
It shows 1,14
